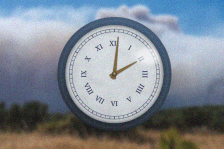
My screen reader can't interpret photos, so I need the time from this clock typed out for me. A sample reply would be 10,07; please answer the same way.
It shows 2,01
